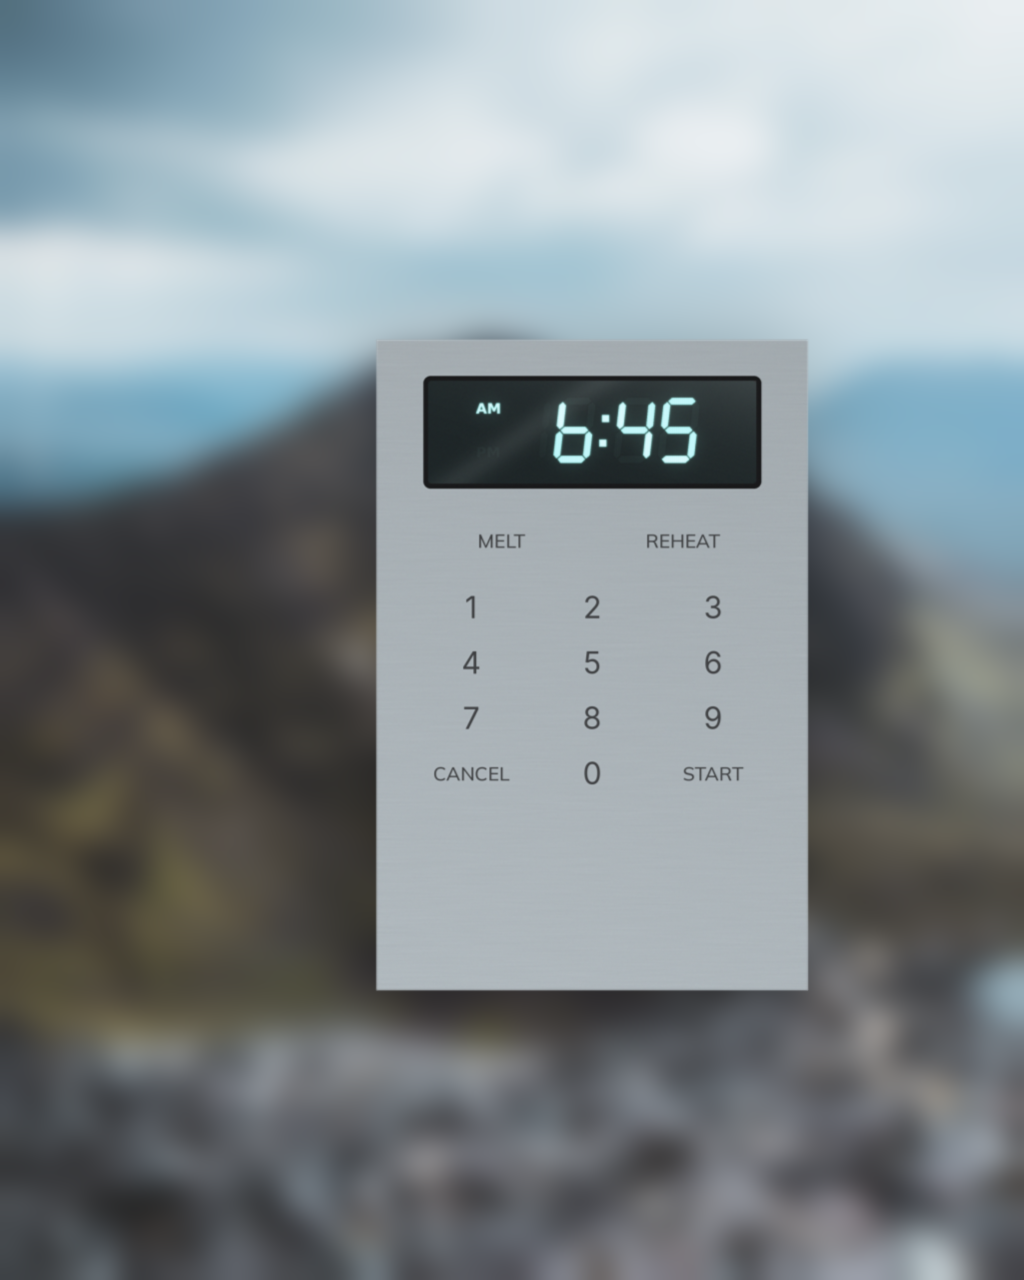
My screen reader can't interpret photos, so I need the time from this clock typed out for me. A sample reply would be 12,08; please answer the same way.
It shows 6,45
